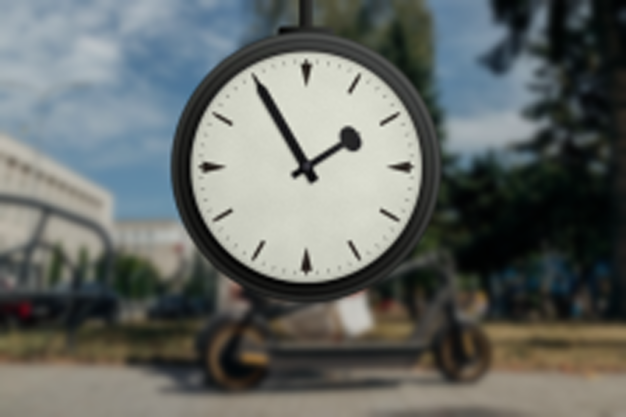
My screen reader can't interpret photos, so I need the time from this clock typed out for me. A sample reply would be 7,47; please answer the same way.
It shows 1,55
